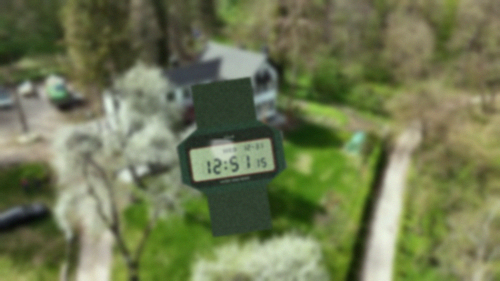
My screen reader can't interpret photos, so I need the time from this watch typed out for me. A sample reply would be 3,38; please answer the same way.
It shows 12,51
